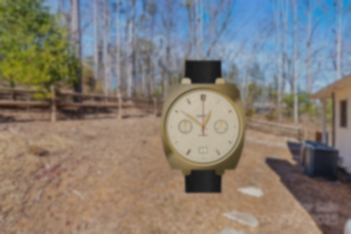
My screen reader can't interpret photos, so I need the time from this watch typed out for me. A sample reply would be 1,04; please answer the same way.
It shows 12,51
